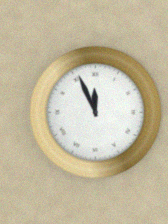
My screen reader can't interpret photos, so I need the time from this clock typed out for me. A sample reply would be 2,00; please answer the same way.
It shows 11,56
